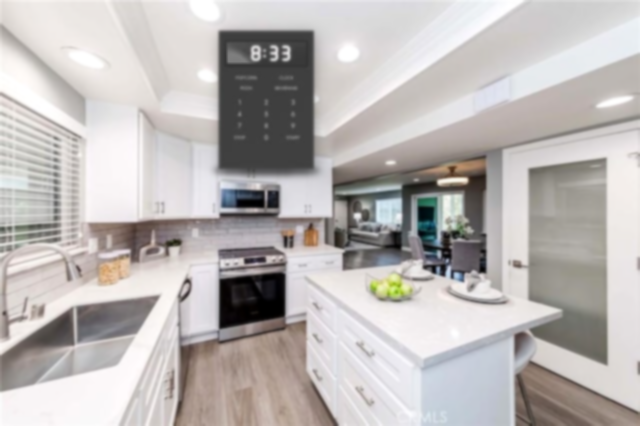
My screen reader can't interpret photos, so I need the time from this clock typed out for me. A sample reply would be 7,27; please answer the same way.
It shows 8,33
